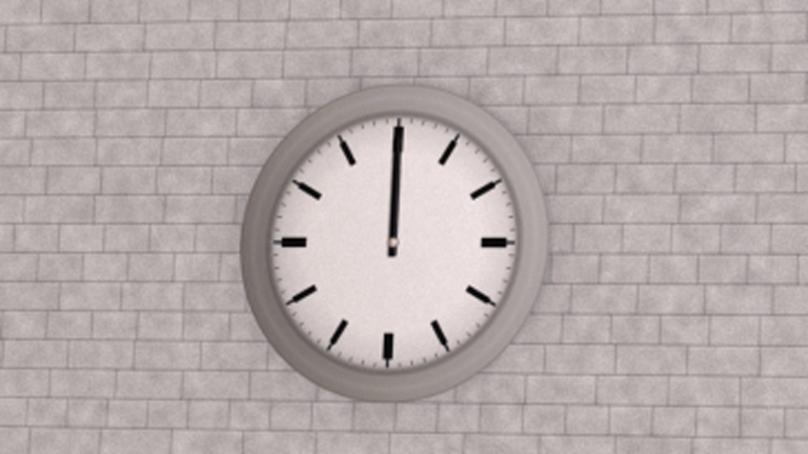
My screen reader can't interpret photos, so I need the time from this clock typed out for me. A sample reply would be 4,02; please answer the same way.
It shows 12,00
